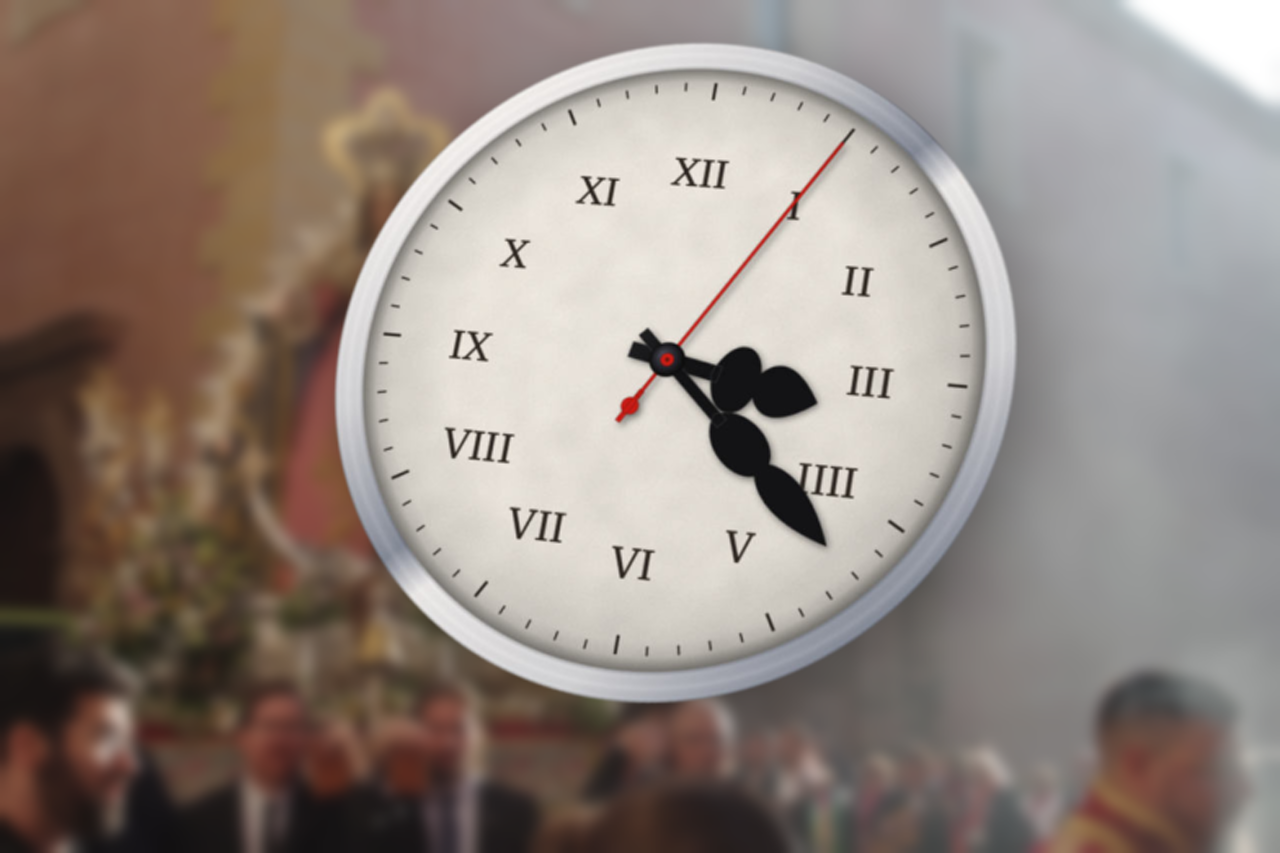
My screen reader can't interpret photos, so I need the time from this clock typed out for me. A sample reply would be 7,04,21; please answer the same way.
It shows 3,22,05
